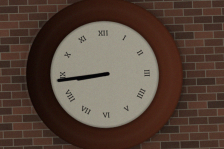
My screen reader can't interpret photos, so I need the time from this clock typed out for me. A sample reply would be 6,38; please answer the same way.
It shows 8,44
